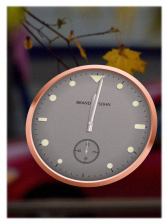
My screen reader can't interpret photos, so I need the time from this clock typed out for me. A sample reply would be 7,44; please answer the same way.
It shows 12,01
